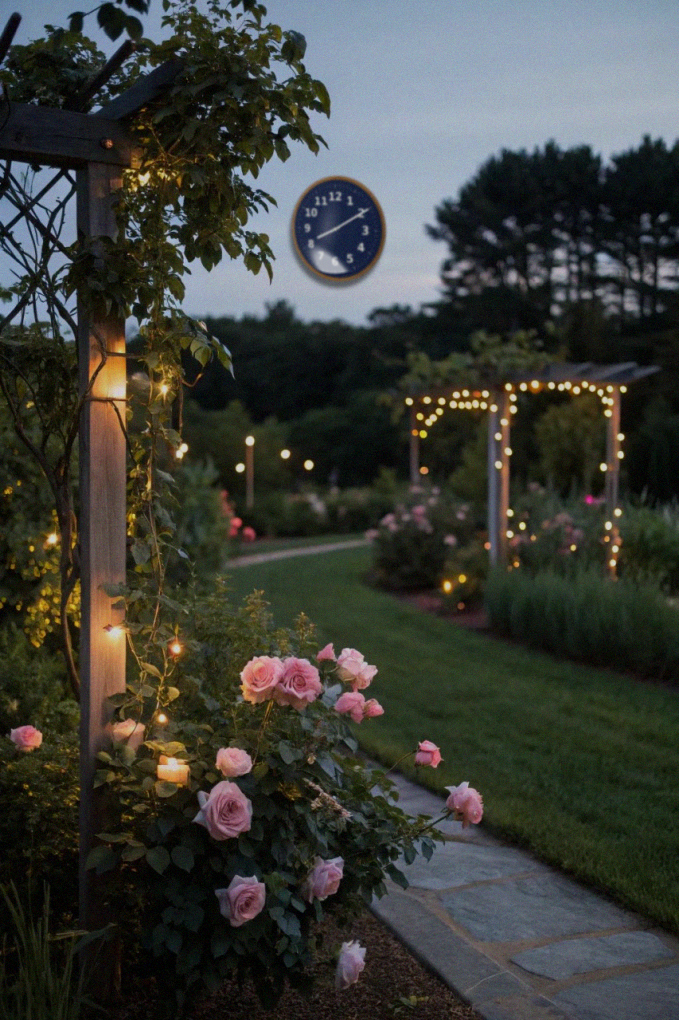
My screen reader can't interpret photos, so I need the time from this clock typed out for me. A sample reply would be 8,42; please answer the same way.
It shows 8,10
